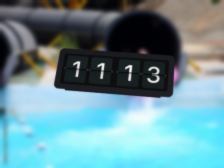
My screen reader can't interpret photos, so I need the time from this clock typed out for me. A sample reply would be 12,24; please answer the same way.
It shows 11,13
